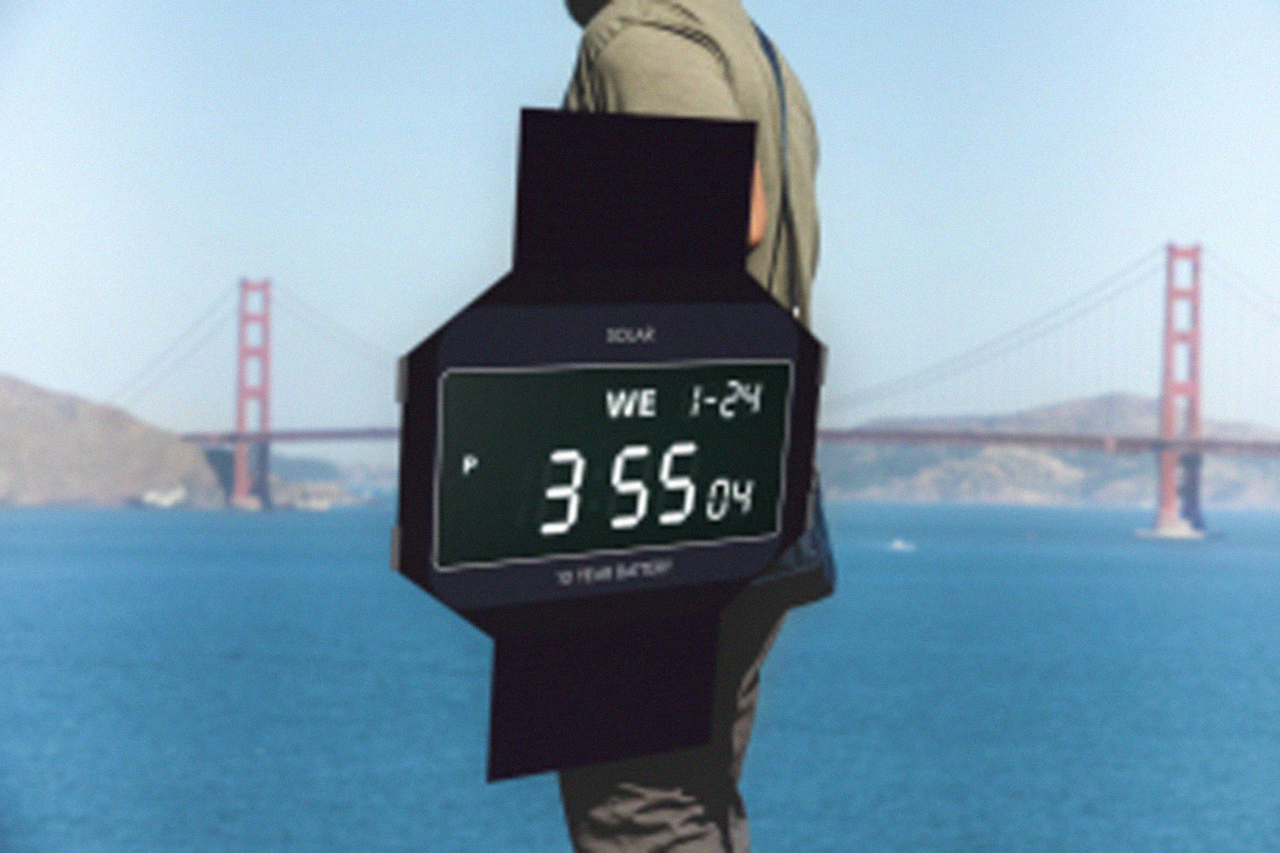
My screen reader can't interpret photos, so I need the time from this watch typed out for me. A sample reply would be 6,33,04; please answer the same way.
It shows 3,55,04
